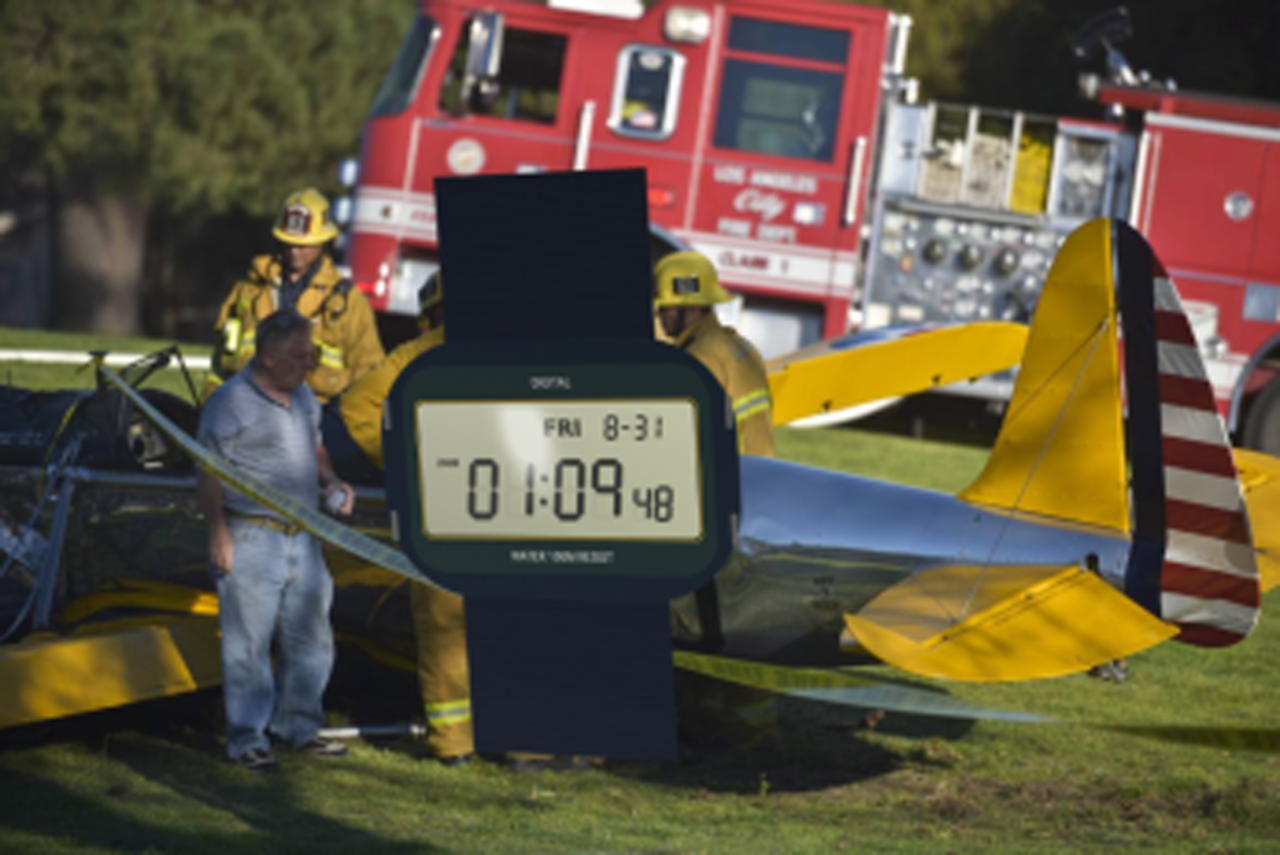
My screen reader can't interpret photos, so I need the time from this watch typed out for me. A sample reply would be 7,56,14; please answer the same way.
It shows 1,09,48
